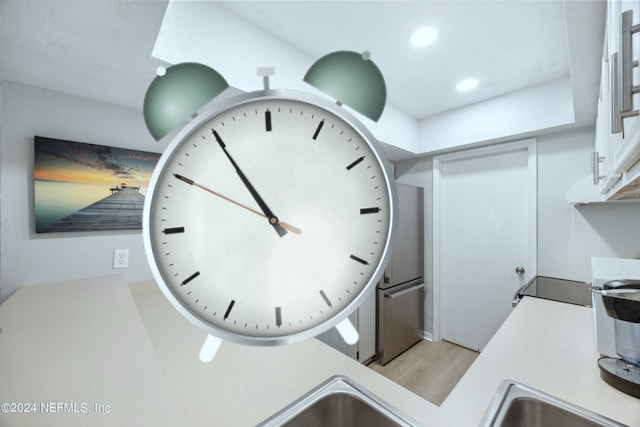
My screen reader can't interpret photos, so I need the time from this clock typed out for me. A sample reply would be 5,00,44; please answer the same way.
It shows 10,54,50
